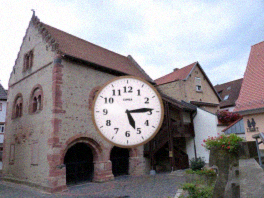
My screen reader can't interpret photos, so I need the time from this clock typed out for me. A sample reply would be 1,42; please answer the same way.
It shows 5,14
